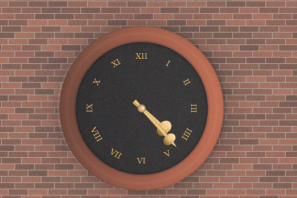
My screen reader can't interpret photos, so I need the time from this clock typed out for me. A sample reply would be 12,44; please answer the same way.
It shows 4,23
